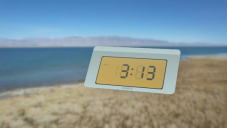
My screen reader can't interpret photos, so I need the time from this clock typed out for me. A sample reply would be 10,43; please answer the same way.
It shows 3,13
